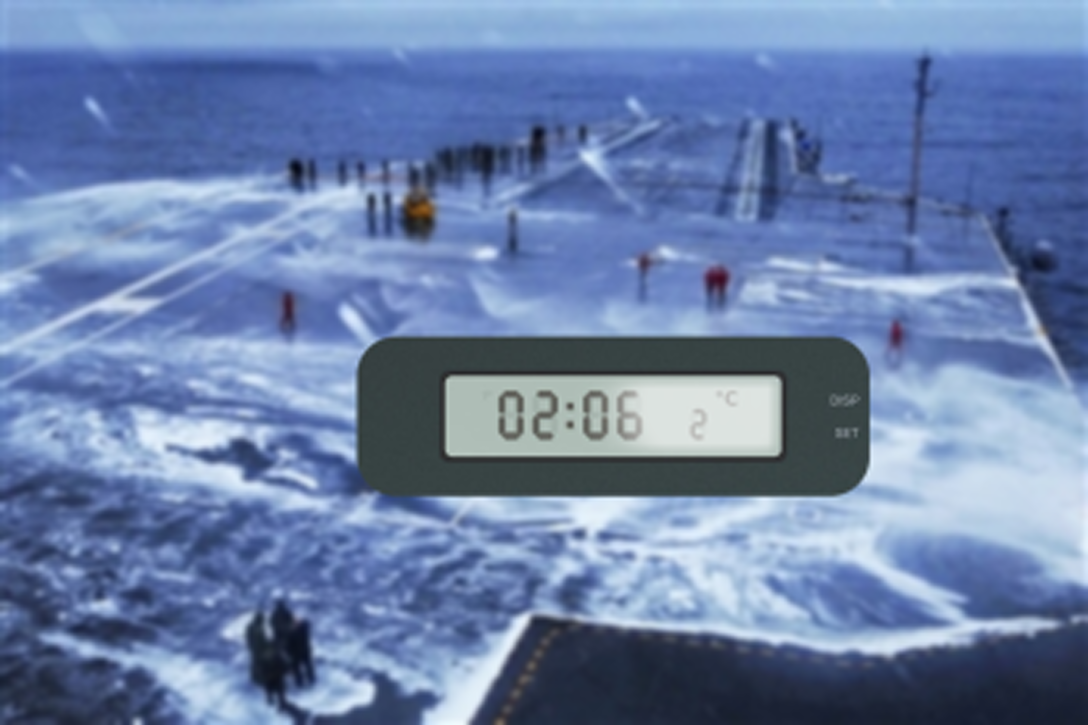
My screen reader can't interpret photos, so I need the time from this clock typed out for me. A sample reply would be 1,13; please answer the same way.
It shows 2,06
